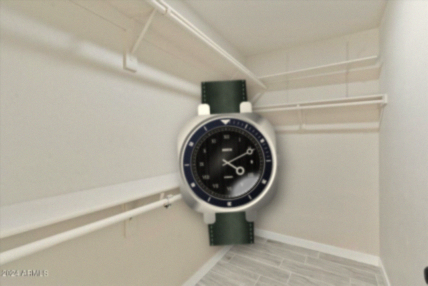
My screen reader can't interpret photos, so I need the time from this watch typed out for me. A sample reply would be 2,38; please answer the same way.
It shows 4,11
